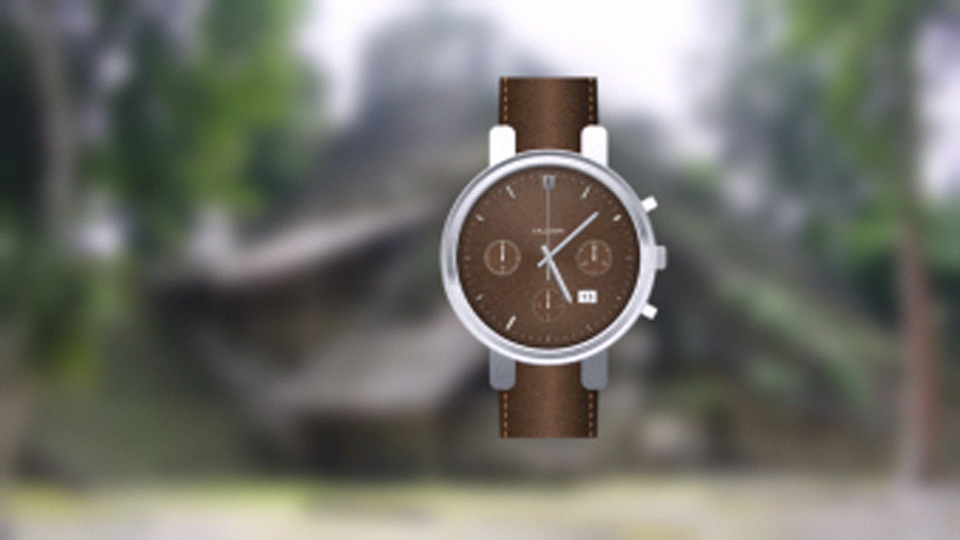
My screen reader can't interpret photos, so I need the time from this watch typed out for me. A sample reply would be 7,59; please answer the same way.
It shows 5,08
